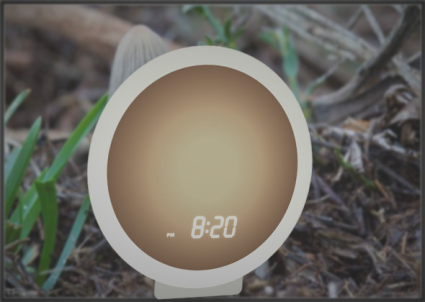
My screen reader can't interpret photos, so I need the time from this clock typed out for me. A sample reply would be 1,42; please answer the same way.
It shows 8,20
